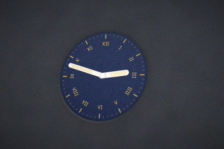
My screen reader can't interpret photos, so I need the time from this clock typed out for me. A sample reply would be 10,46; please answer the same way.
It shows 2,48
